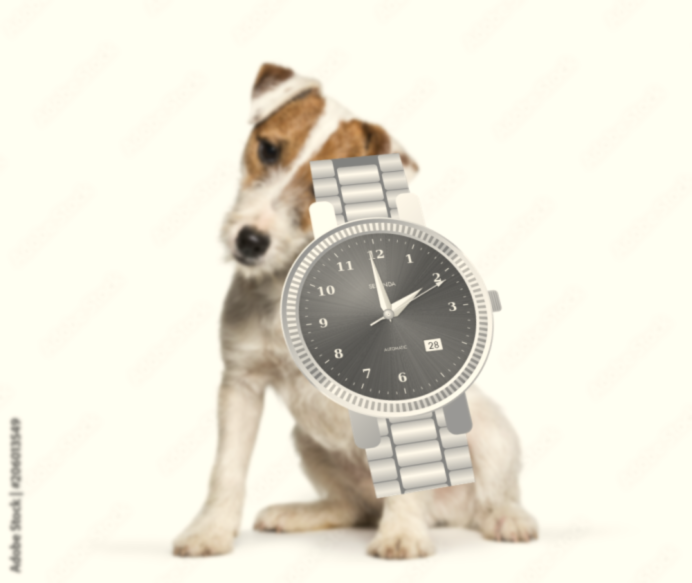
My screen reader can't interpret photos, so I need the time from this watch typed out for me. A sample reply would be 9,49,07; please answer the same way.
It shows 1,59,11
